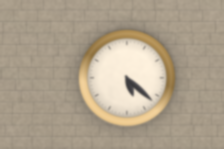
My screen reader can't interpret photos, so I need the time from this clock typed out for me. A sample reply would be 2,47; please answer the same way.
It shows 5,22
